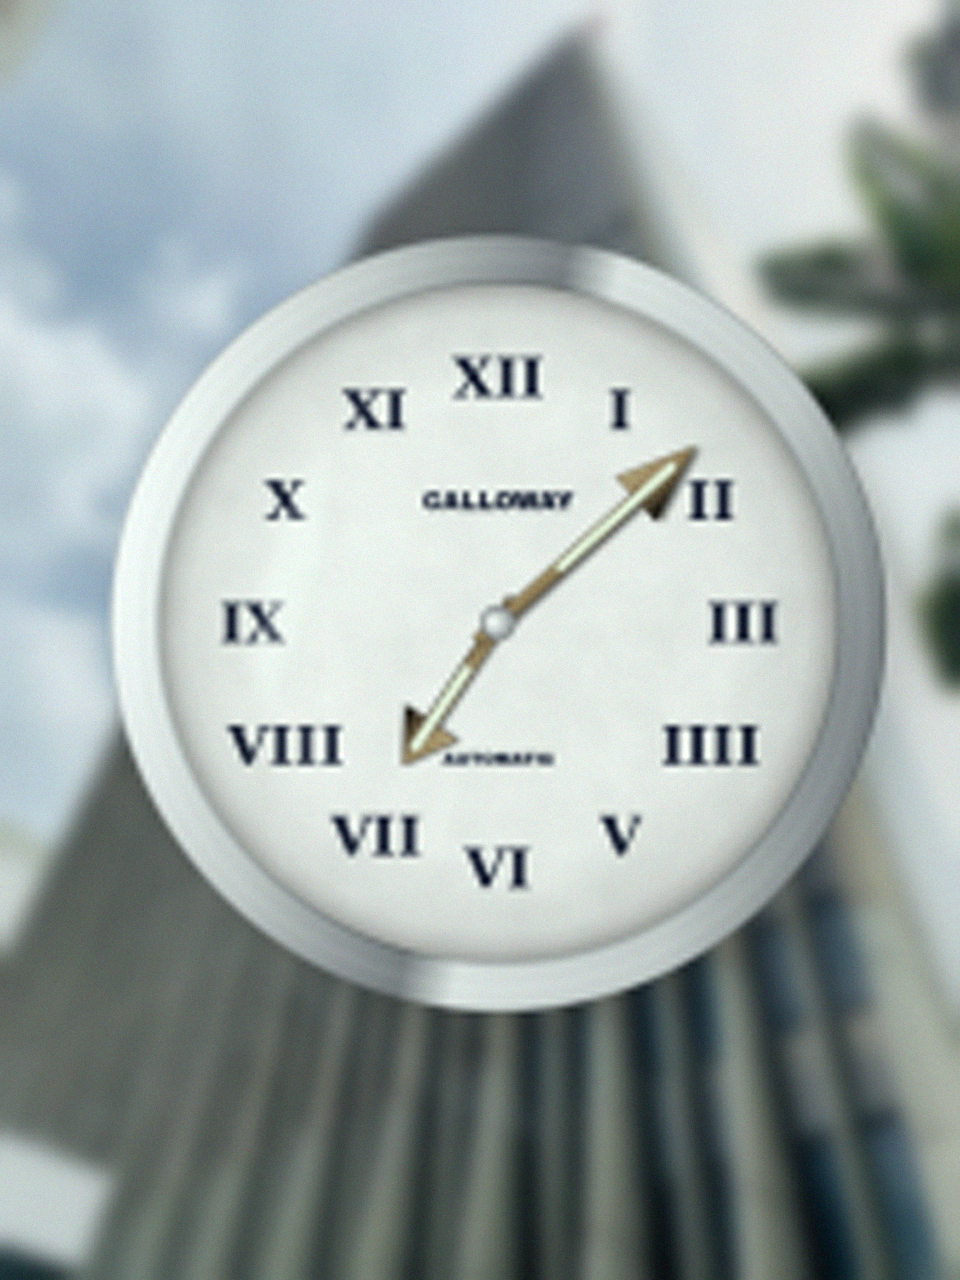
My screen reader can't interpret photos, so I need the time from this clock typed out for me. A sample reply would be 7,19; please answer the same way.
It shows 7,08
